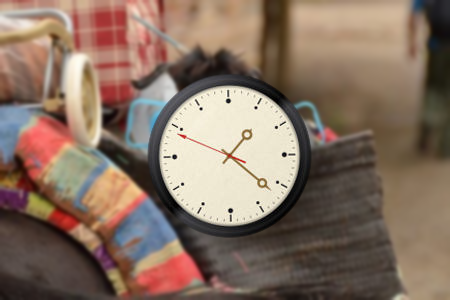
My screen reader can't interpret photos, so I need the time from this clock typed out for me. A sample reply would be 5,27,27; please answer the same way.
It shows 1,21,49
